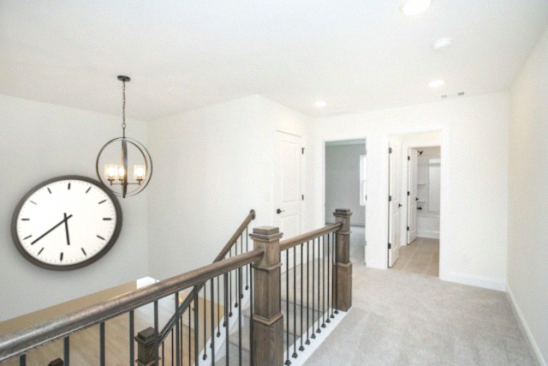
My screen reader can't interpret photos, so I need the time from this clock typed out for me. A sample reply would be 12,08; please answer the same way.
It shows 5,38
